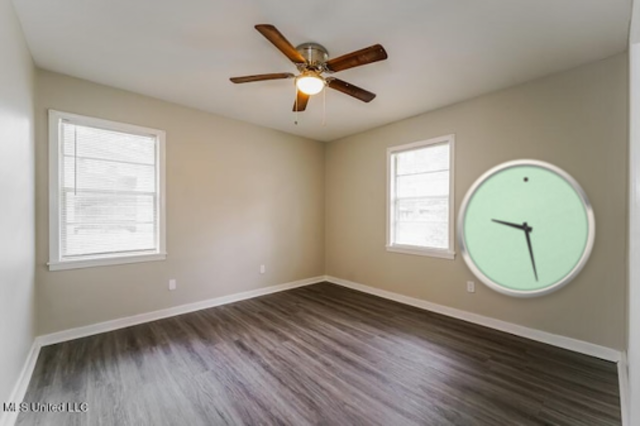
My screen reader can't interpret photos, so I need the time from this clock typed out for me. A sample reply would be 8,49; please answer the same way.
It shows 9,28
